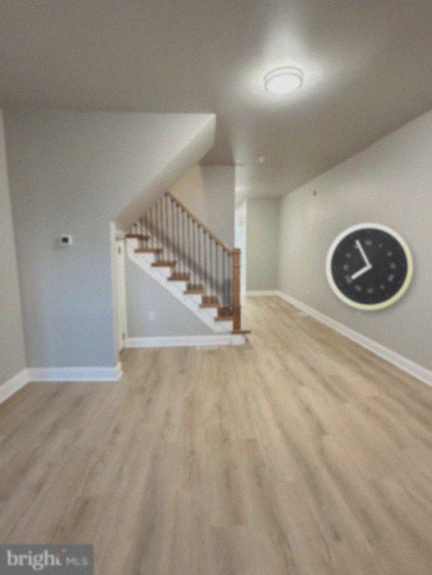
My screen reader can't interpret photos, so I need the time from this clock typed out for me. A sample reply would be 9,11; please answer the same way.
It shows 7,56
